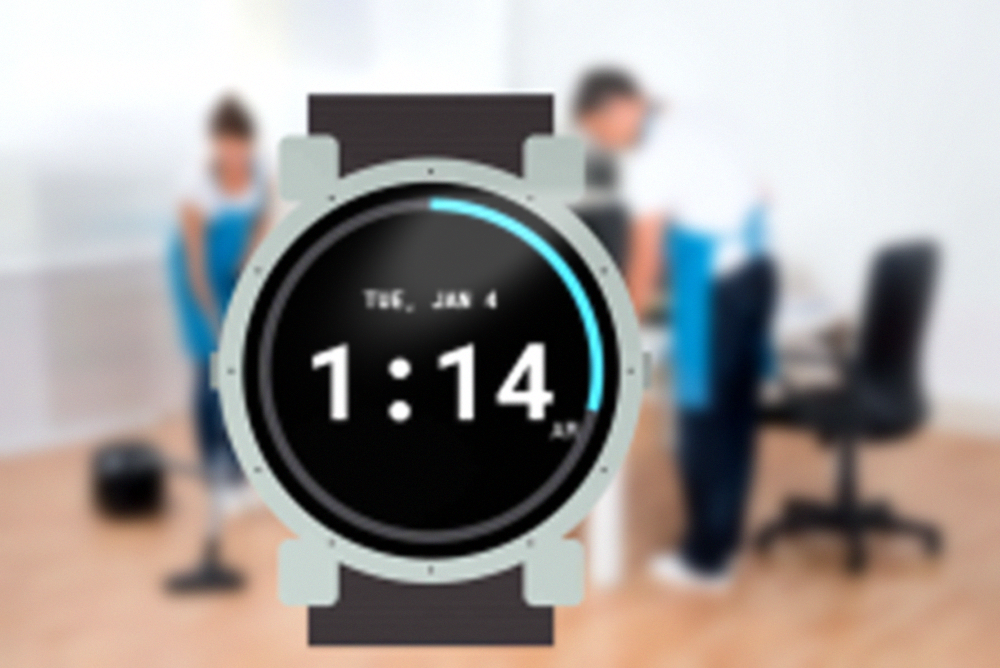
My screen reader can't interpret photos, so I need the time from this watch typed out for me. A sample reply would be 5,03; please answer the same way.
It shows 1,14
